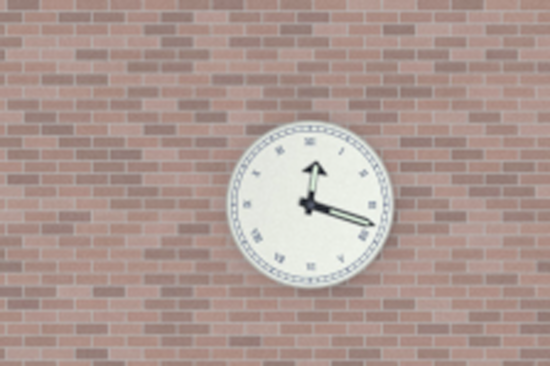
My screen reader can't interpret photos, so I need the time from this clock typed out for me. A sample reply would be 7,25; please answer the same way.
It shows 12,18
